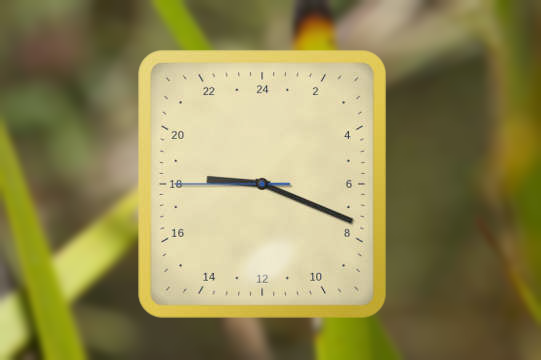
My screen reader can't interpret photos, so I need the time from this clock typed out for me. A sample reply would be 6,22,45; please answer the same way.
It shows 18,18,45
